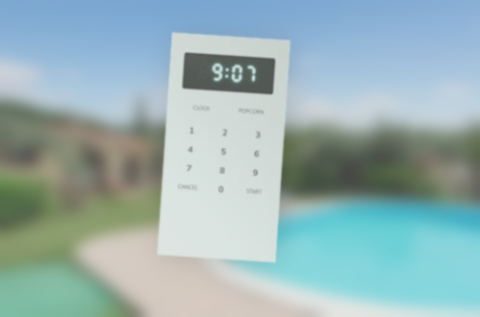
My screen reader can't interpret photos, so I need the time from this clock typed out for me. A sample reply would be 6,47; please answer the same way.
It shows 9,07
